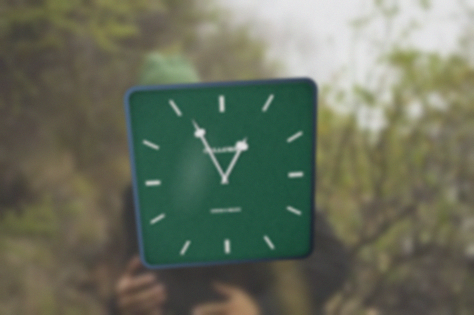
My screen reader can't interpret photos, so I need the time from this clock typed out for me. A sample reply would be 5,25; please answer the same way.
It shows 12,56
